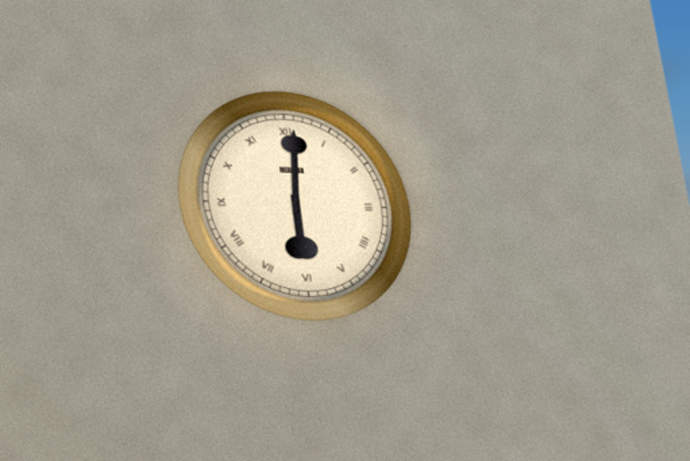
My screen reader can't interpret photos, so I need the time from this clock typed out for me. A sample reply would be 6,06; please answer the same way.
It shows 6,01
